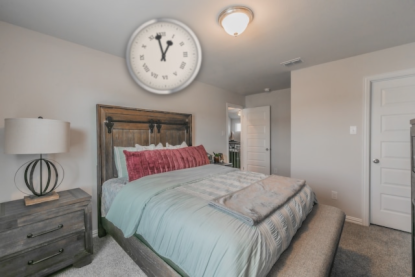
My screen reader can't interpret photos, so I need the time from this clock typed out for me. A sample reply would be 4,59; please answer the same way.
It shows 12,58
